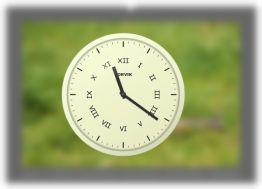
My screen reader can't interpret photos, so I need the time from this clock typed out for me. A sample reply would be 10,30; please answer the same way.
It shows 11,21
